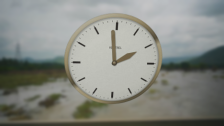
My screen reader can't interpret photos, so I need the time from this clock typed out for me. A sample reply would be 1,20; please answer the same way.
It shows 1,59
